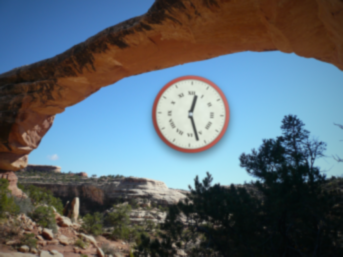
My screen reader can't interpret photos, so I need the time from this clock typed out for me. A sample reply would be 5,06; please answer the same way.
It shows 12,27
